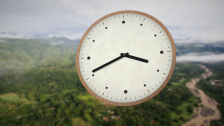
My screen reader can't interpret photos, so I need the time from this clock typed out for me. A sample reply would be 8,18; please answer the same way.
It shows 3,41
